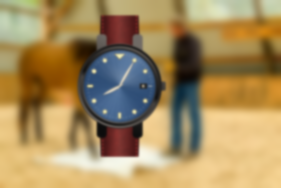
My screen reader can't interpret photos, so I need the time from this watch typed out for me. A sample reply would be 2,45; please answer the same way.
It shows 8,05
